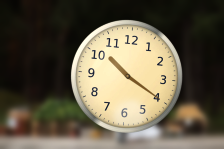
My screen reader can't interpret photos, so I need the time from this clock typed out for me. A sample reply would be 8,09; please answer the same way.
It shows 10,20
